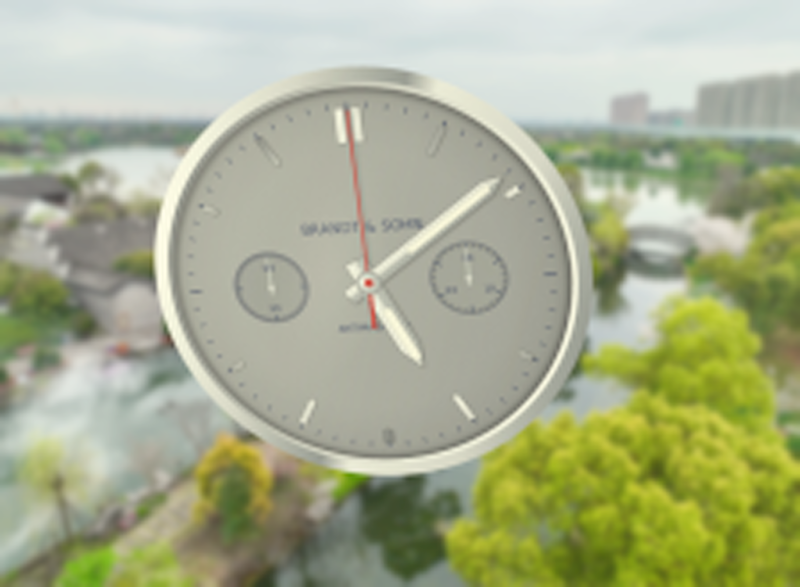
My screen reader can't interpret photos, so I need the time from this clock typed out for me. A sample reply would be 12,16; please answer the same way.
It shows 5,09
